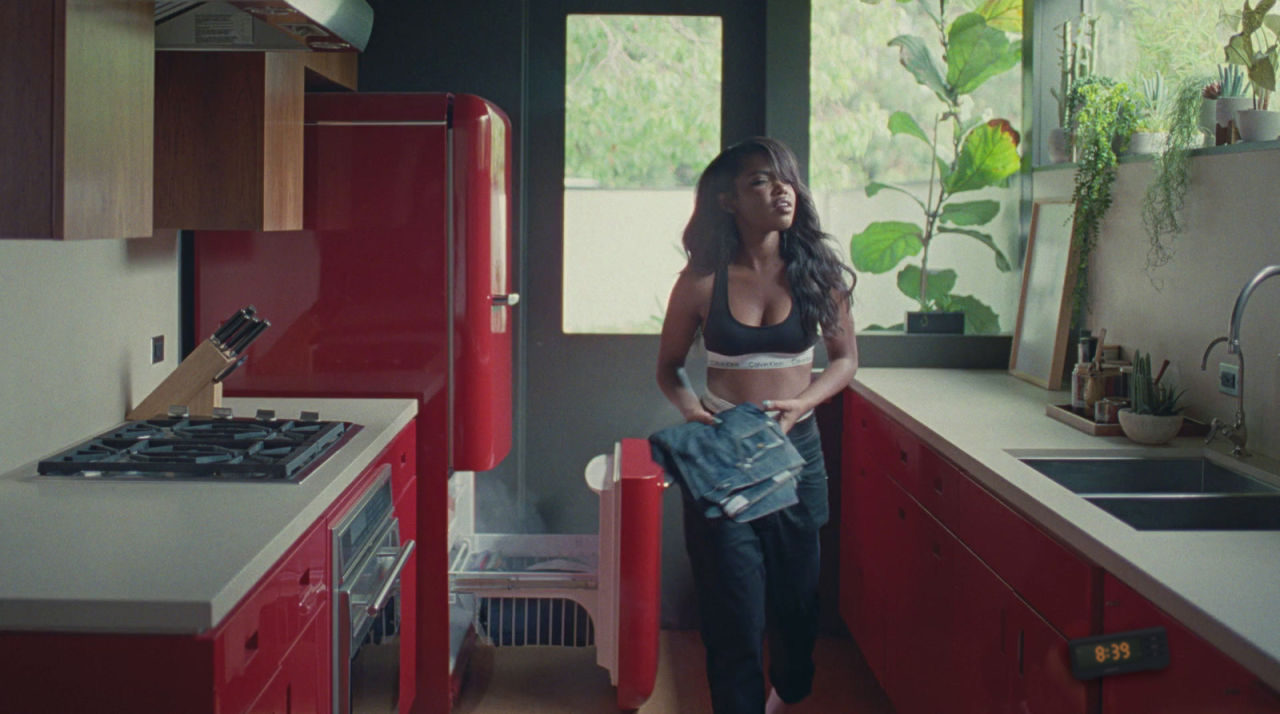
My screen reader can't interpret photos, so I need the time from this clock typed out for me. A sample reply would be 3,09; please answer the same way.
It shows 8,39
